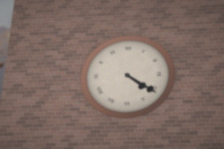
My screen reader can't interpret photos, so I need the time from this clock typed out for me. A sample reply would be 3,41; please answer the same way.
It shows 4,21
